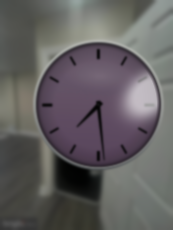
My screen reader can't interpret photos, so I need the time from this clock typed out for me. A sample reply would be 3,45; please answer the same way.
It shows 7,29
